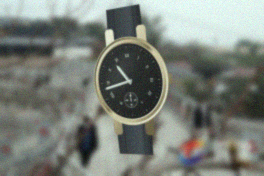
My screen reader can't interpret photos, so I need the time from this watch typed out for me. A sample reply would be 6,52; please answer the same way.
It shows 10,43
